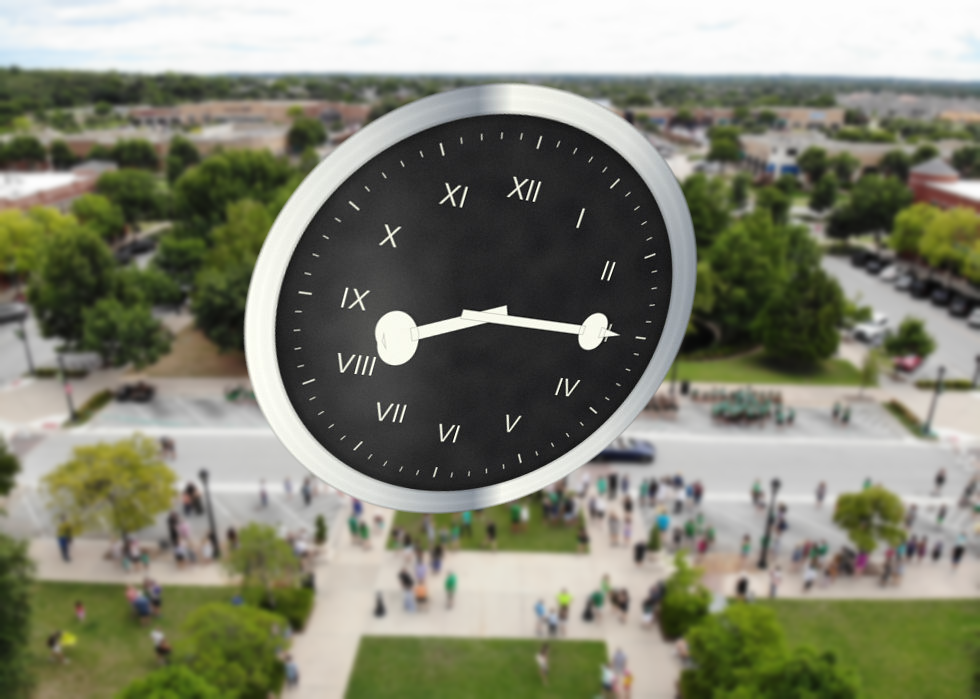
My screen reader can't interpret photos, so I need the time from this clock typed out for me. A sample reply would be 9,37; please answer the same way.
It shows 8,15
